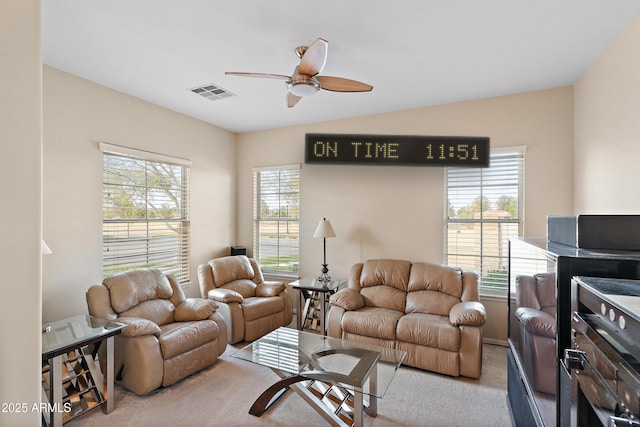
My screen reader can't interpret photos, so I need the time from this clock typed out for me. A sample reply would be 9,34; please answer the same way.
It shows 11,51
